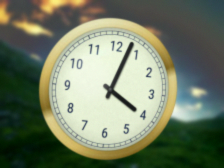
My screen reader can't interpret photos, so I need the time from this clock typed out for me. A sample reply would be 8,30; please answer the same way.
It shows 4,03
